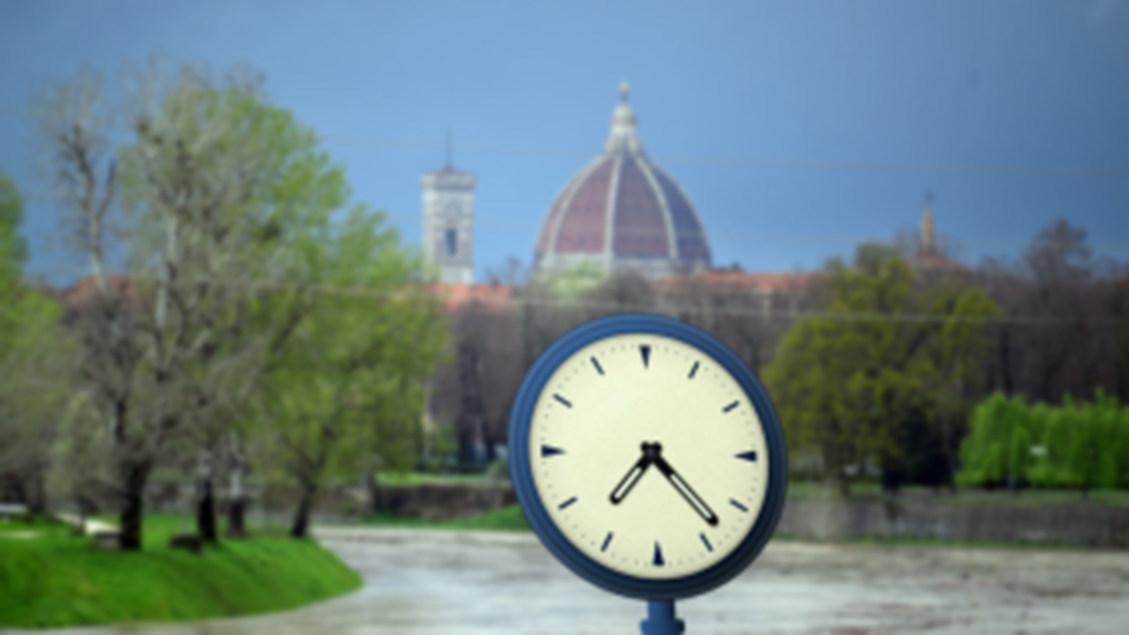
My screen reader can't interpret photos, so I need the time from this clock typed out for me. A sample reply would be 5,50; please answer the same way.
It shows 7,23
